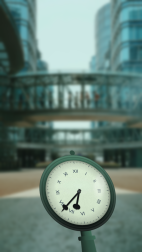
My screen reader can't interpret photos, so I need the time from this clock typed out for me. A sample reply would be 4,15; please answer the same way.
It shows 6,38
